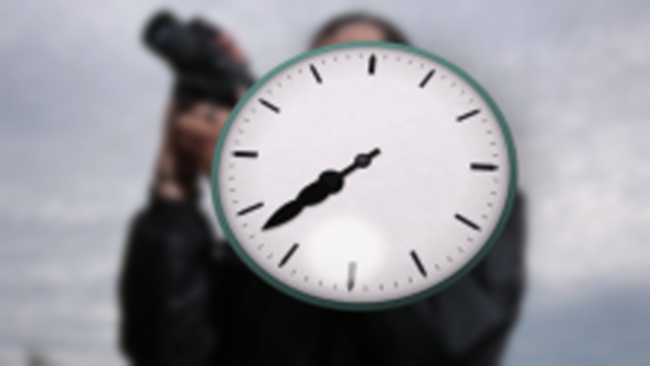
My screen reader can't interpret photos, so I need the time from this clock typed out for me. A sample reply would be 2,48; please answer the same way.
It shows 7,38
